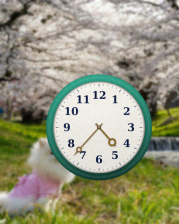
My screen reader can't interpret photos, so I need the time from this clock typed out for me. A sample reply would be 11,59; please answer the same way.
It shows 4,37
